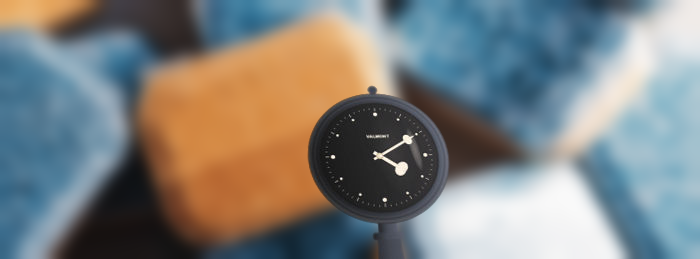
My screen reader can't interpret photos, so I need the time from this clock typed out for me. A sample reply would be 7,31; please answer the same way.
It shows 4,10
